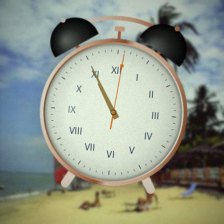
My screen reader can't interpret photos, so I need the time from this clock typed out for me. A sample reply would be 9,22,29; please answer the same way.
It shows 10,55,01
